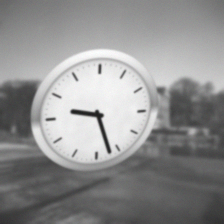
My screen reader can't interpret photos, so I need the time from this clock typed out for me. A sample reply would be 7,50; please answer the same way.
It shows 9,27
